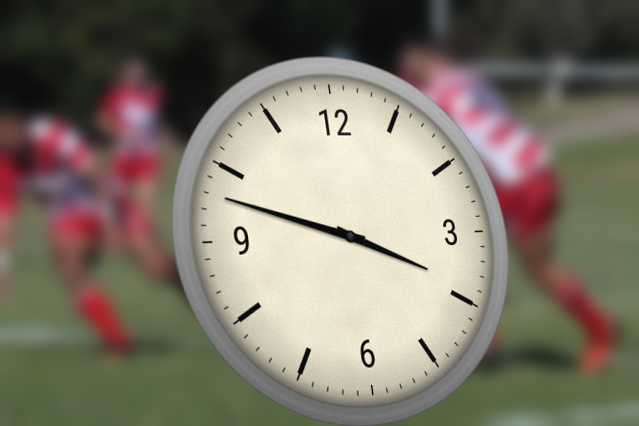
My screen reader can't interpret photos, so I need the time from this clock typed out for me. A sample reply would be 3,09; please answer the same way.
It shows 3,48
